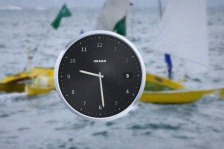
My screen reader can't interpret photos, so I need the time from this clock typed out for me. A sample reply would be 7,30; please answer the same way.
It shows 9,29
